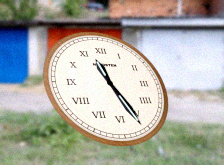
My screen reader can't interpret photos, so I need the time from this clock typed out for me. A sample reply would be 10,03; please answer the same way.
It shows 11,26
